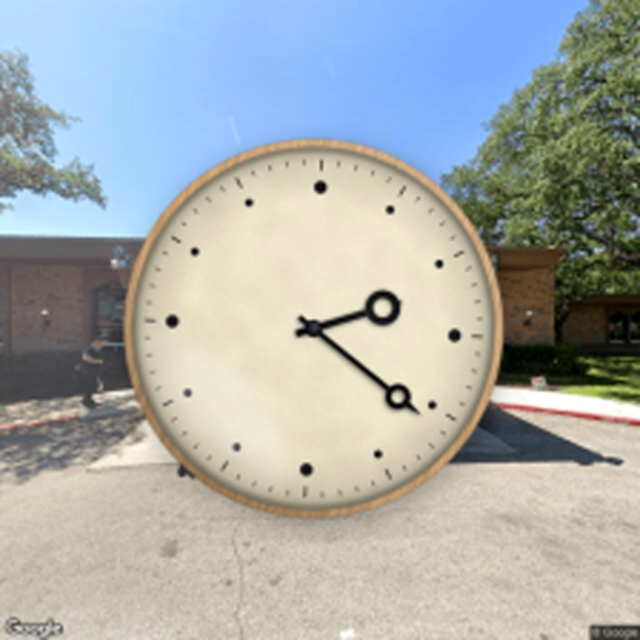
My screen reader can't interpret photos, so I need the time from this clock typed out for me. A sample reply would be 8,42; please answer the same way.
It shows 2,21
